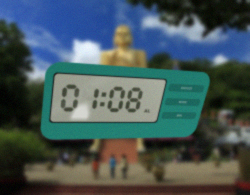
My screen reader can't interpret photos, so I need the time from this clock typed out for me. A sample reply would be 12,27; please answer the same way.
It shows 1,08
